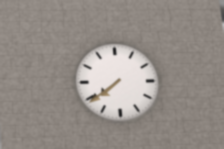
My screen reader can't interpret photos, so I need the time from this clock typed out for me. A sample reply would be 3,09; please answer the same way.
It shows 7,39
